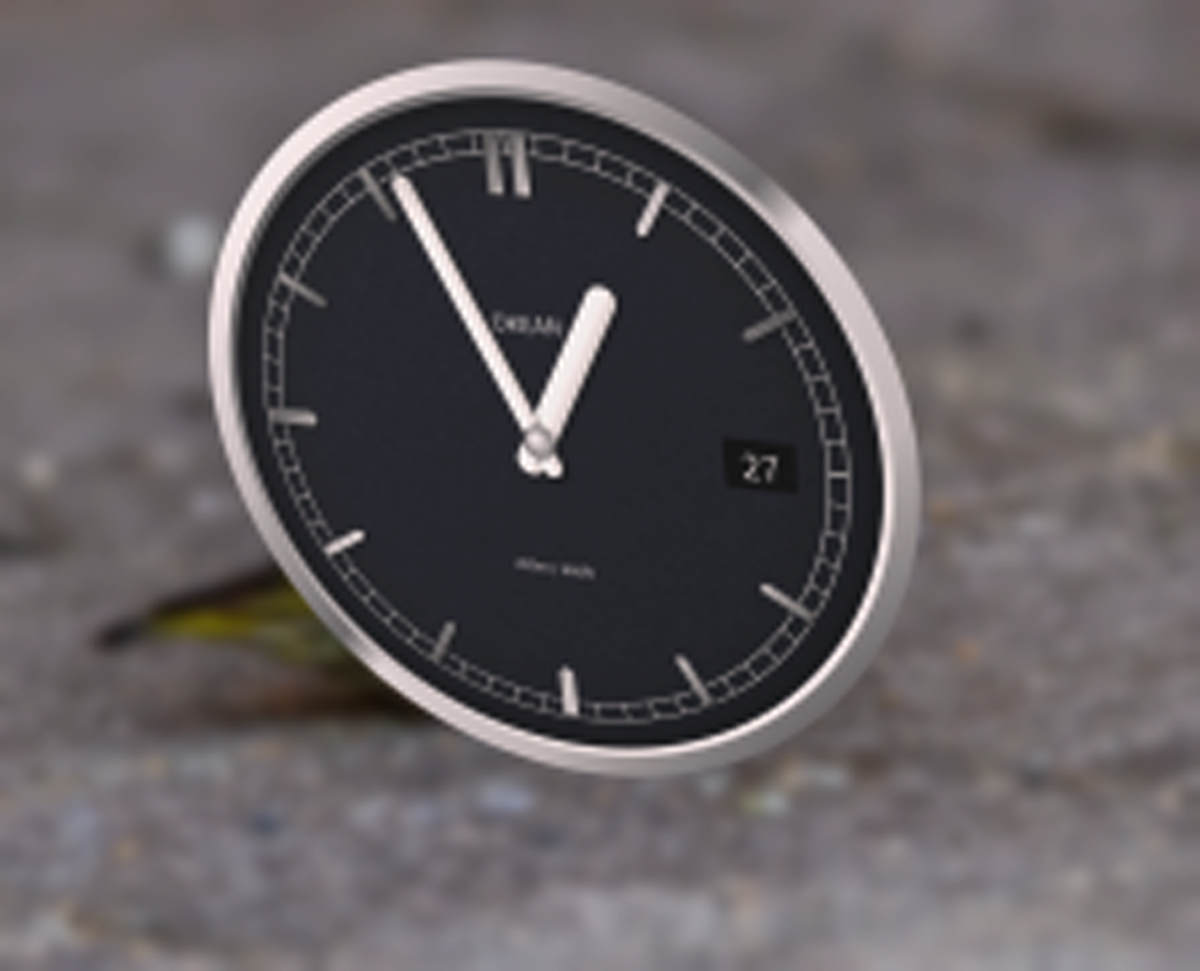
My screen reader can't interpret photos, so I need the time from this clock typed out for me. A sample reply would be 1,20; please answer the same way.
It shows 12,56
